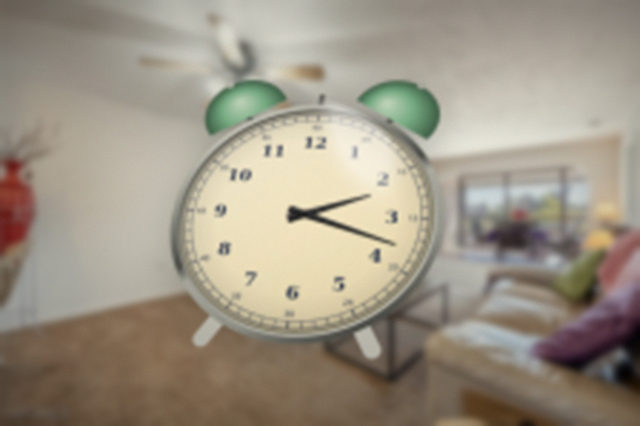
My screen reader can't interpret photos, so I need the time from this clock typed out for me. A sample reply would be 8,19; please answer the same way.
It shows 2,18
